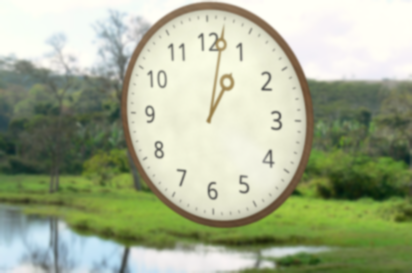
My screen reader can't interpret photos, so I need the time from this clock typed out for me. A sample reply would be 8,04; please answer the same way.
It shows 1,02
